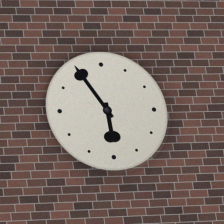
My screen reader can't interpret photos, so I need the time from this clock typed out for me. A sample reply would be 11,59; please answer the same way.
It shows 5,55
